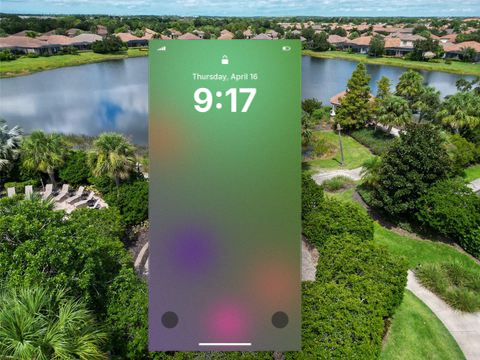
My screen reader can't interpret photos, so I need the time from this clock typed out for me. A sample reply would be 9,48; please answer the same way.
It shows 9,17
